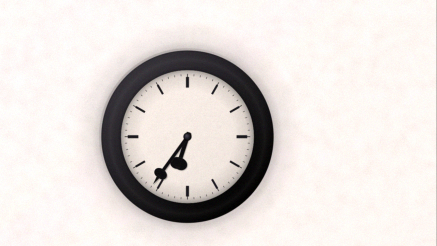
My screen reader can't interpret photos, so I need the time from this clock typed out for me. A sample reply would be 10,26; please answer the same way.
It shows 6,36
